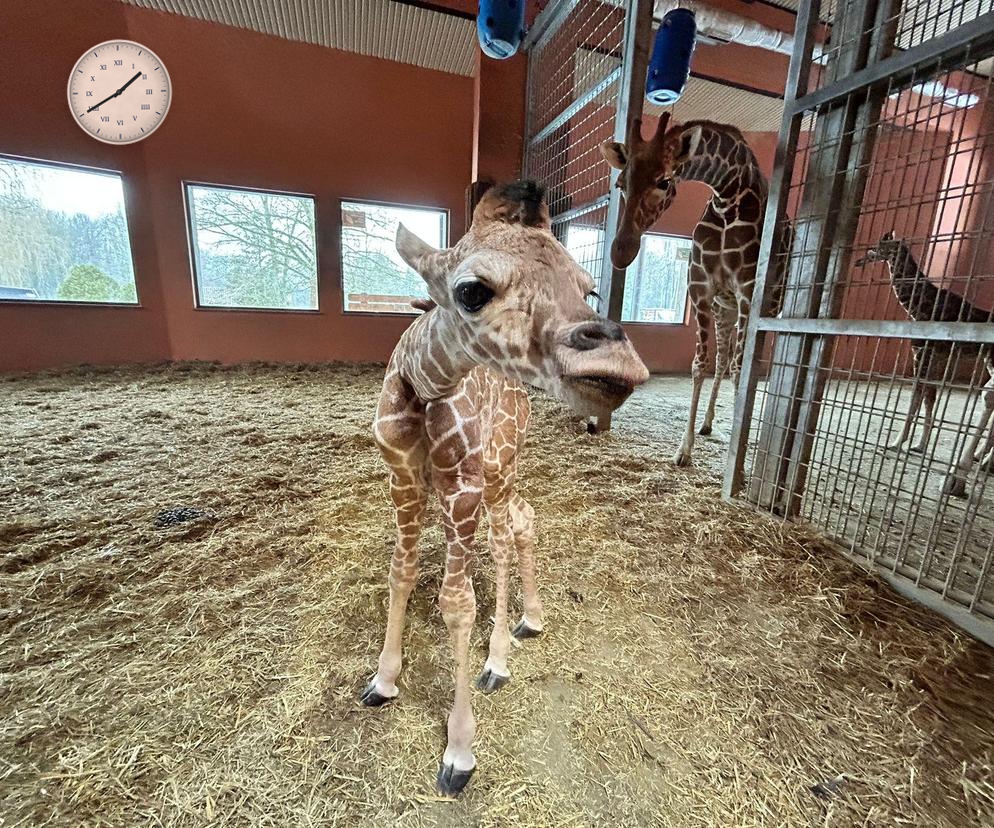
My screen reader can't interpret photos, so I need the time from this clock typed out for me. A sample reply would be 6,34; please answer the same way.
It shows 1,40
